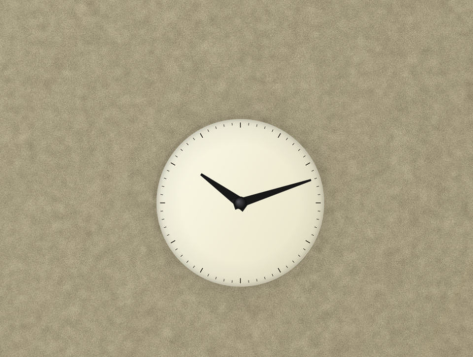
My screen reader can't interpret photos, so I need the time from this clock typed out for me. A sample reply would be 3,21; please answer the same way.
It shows 10,12
